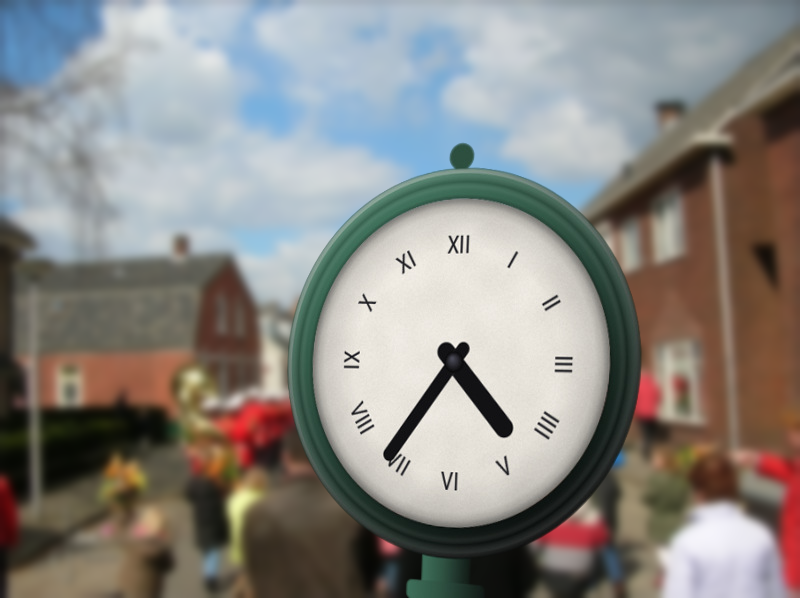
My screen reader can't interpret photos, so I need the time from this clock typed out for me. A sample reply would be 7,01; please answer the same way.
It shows 4,36
